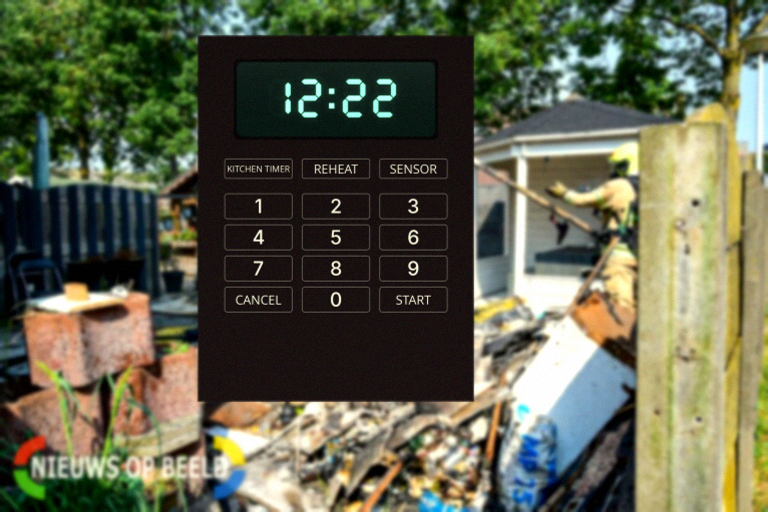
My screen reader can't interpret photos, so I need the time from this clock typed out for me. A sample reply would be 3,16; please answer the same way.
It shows 12,22
